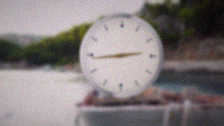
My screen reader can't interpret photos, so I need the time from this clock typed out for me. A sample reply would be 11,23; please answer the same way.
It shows 2,44
